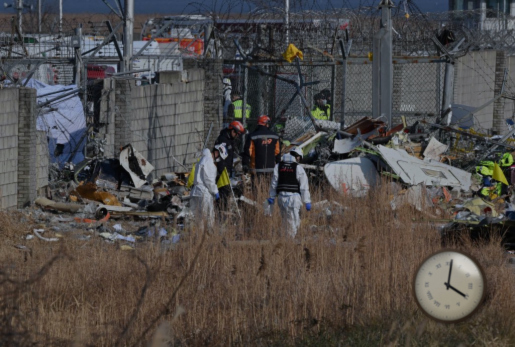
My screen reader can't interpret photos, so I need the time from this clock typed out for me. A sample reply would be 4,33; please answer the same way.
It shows 4,01
